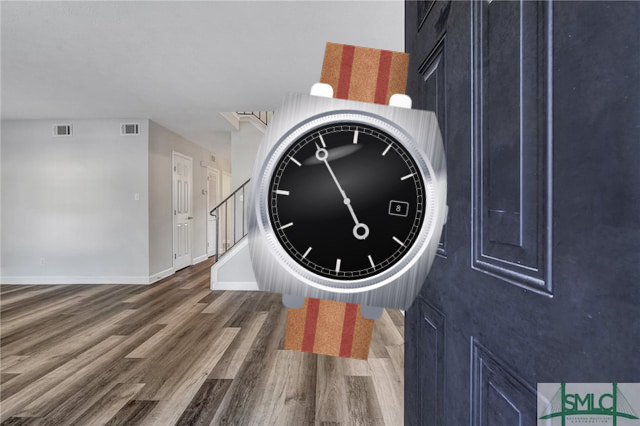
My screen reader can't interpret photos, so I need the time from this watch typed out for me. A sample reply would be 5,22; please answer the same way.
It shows 4,54
